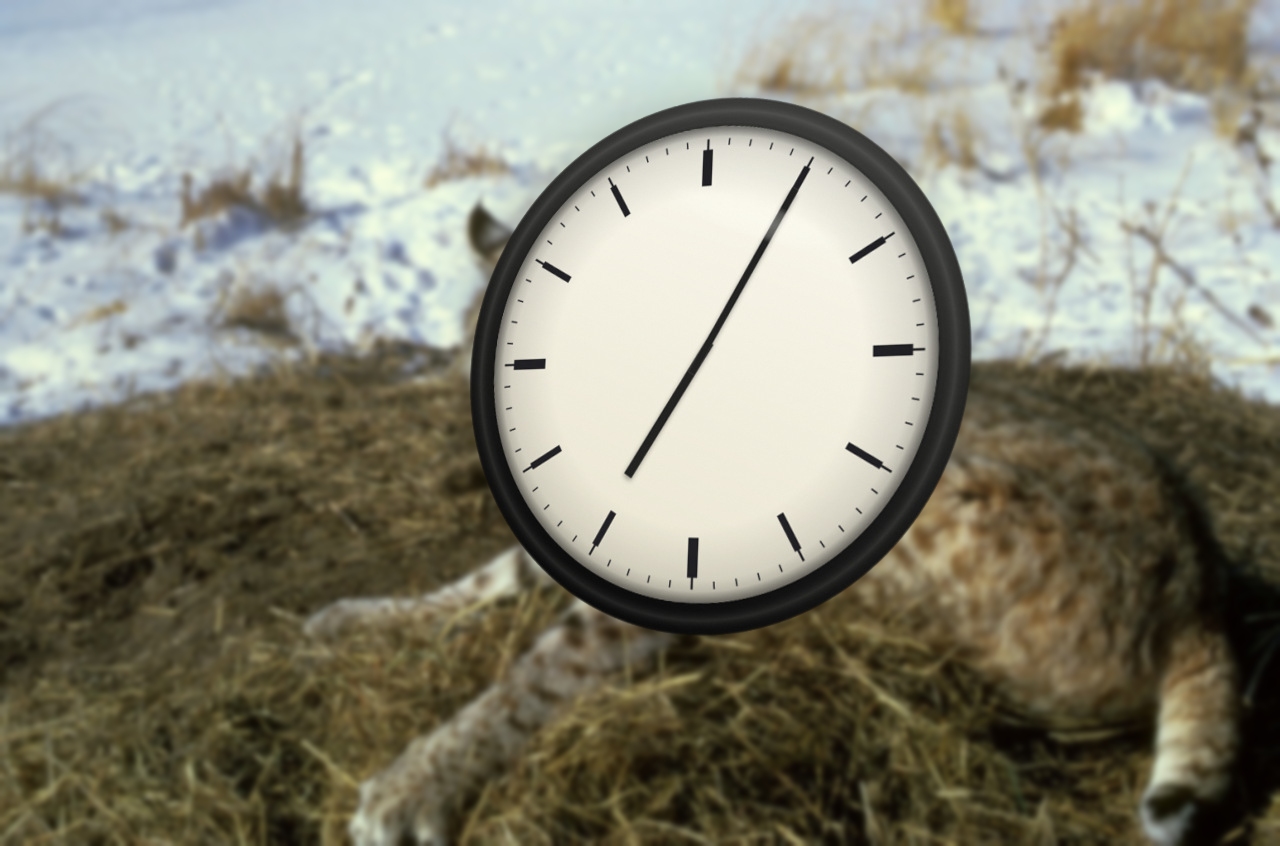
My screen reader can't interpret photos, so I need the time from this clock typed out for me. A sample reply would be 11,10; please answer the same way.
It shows 7,05
